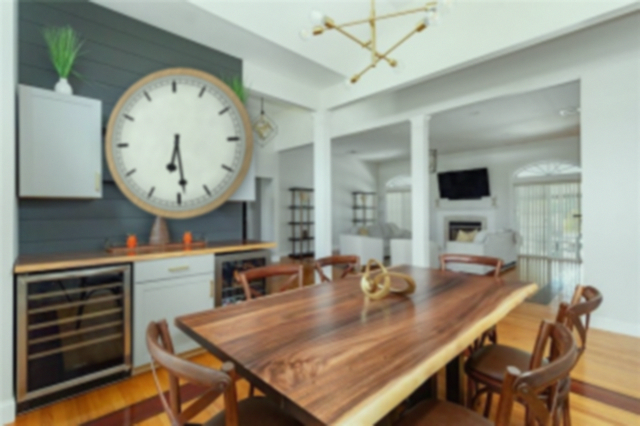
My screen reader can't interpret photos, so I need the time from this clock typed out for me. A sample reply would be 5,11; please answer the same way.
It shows 6,29
